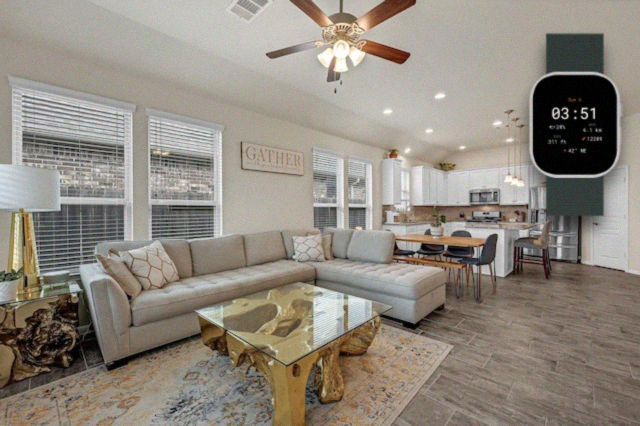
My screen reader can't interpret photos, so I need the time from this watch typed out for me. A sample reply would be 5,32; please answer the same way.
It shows 3,51
